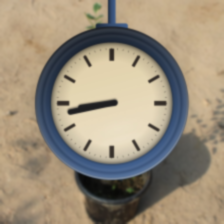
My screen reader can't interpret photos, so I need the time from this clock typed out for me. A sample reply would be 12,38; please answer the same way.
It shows 8,43
